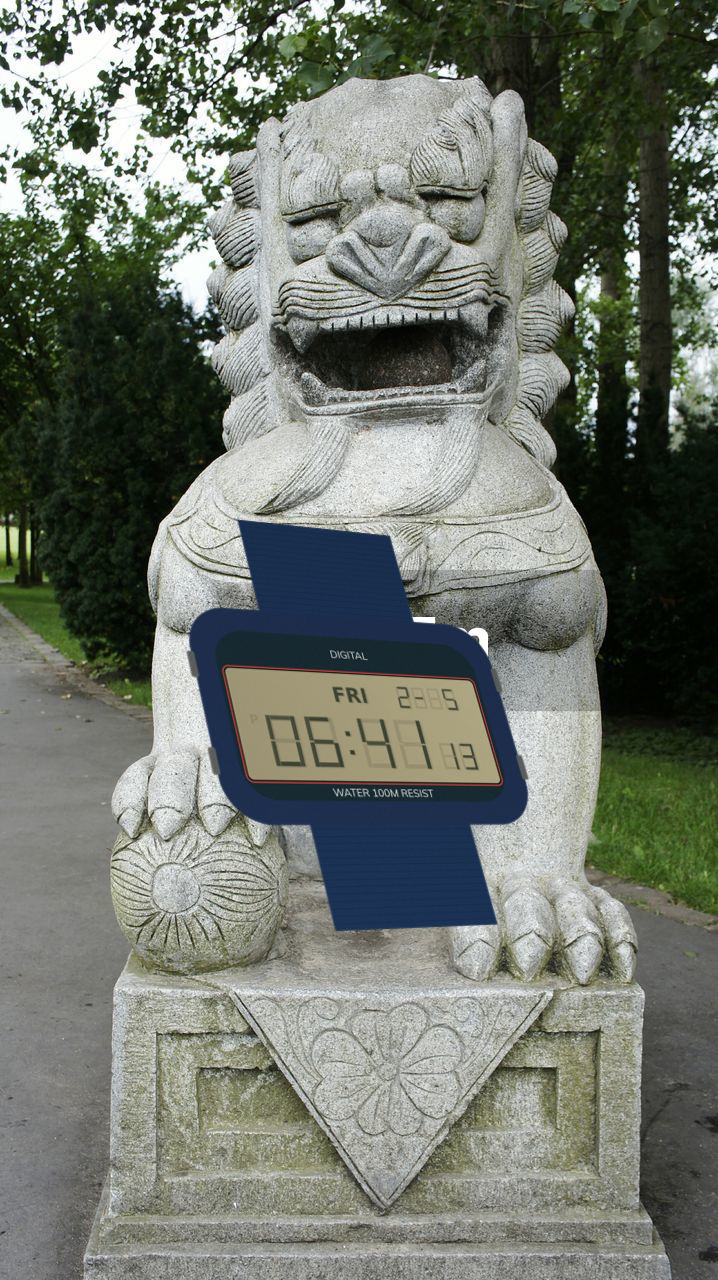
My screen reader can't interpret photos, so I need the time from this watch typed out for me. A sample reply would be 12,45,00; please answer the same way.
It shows 6,41,13
